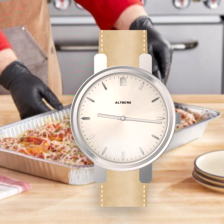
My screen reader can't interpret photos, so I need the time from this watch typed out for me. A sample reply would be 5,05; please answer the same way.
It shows 9,16
